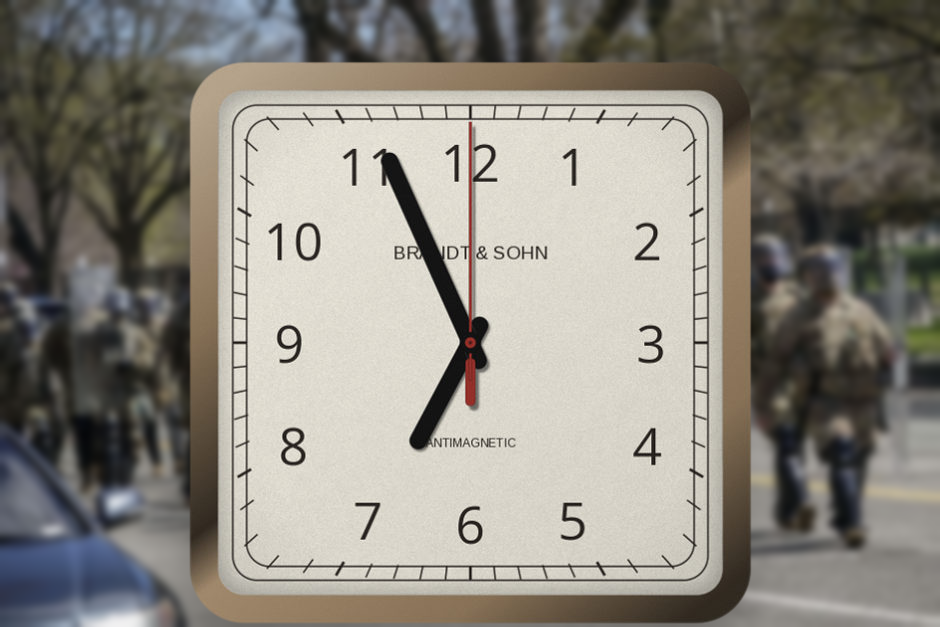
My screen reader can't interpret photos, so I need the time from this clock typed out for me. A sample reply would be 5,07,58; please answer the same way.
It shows 6,56,00
